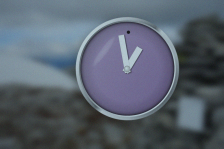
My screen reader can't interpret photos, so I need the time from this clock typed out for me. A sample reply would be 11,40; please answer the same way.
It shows 12,58
